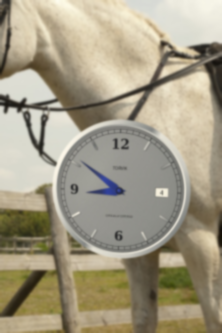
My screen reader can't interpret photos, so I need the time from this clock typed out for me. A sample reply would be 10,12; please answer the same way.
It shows 8,51
